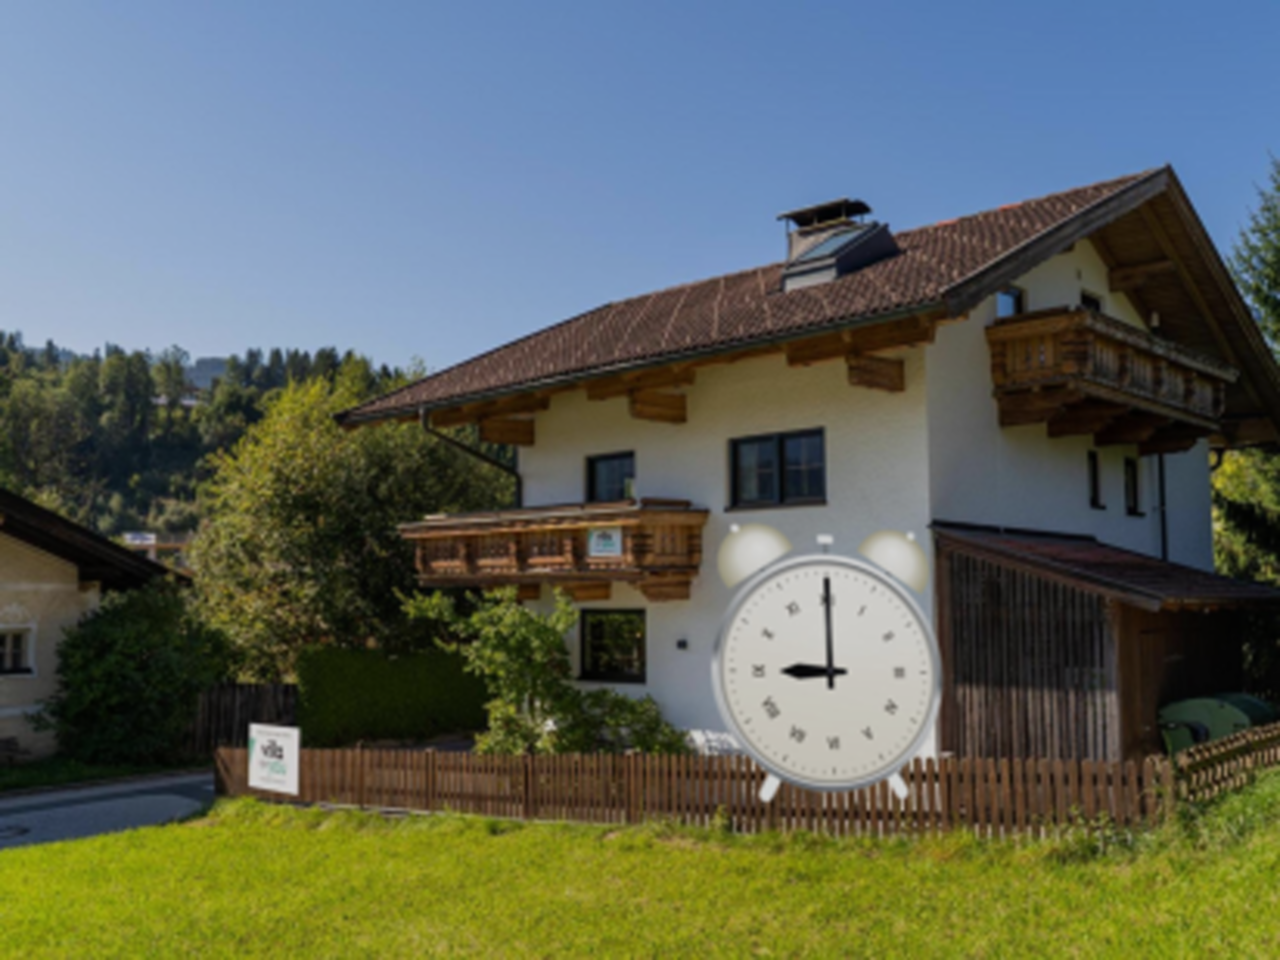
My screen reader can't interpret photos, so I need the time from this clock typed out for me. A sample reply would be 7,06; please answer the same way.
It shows 9,00
